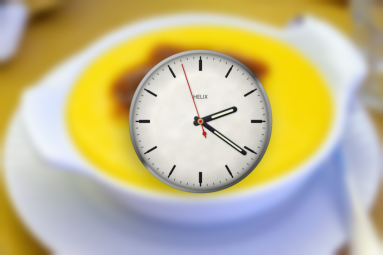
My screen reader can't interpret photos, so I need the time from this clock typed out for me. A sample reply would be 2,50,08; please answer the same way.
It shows 2,20,57
